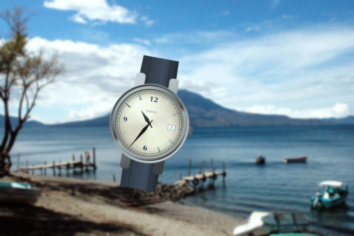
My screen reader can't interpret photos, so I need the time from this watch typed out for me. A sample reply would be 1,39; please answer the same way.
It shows 10,35
